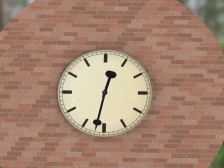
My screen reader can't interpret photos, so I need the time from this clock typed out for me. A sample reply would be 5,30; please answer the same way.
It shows 12,32
